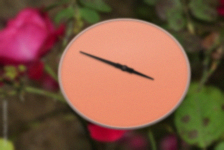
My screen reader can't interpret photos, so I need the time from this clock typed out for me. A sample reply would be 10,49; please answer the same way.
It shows 3,49
